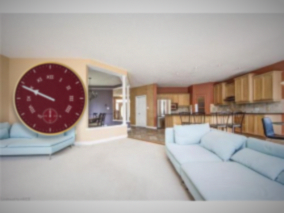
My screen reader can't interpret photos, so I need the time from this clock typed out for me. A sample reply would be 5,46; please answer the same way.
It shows 9,49
